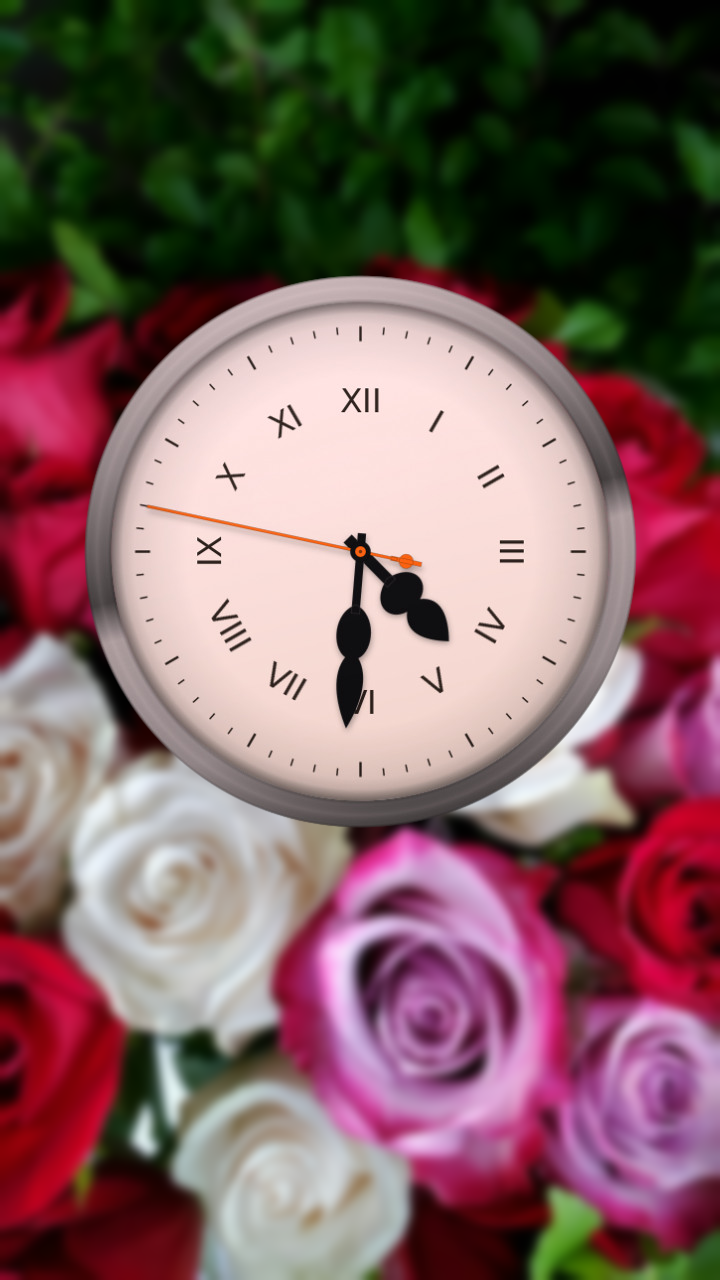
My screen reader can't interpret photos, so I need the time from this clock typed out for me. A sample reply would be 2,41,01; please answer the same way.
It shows 4,30,47
